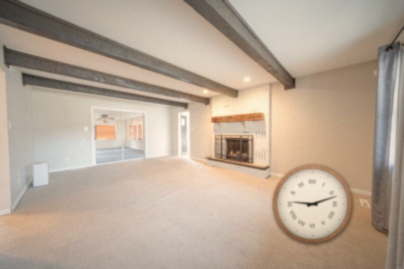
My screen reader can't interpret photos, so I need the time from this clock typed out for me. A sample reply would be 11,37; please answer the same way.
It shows 9,12
